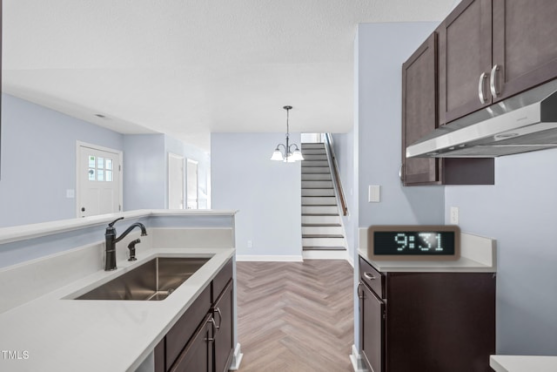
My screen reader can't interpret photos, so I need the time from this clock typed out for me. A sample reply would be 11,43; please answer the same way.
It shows 9,31
